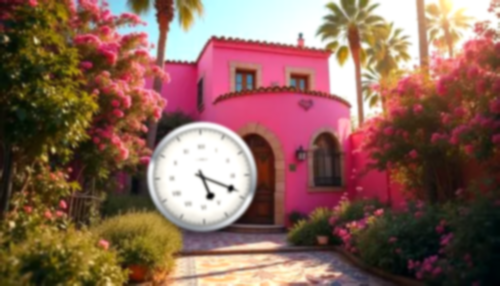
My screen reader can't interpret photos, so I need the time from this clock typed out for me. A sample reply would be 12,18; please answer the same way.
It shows 5,19
